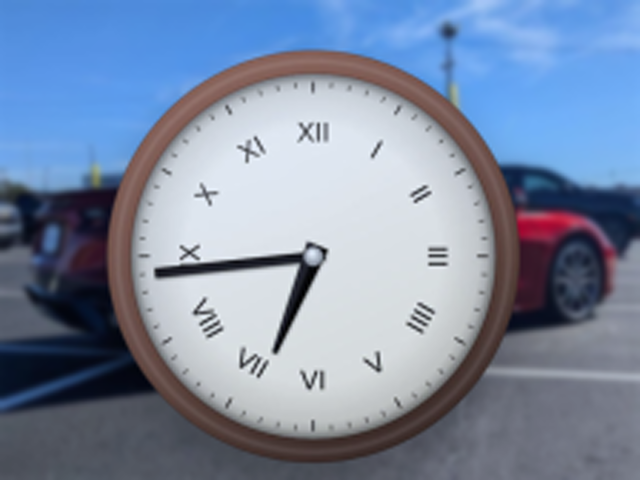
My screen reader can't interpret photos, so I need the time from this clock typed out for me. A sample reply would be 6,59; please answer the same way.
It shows 6,44
